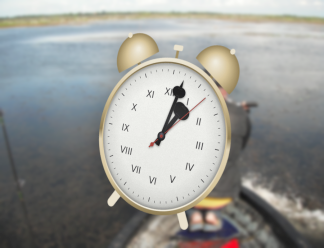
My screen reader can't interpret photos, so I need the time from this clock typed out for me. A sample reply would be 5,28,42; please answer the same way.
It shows 1,02,07
